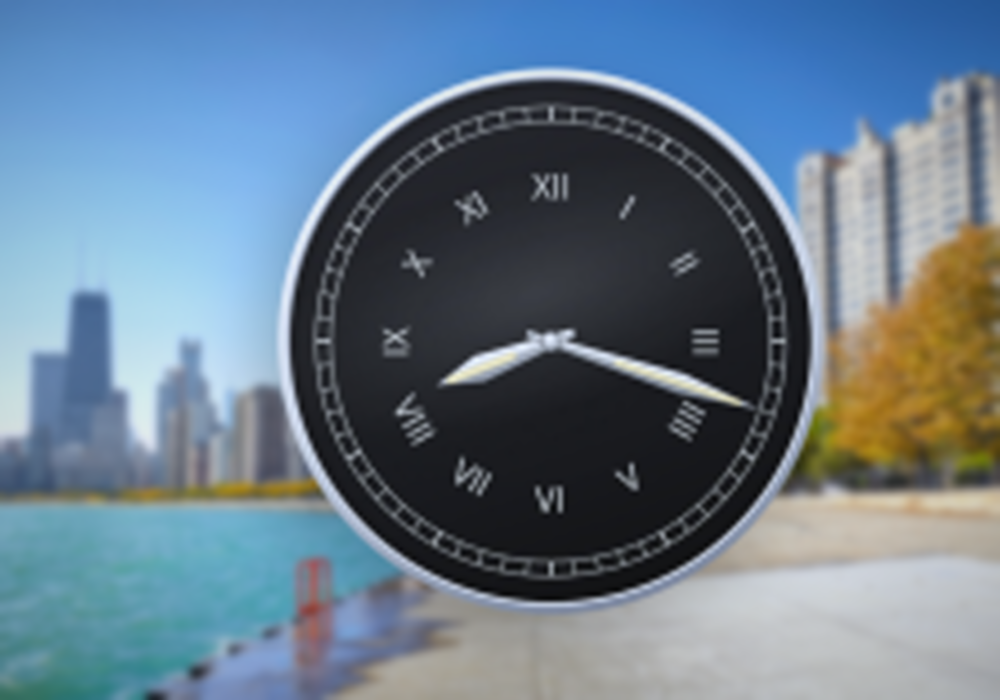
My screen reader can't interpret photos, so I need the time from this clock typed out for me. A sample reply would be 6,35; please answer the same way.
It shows 8,18
